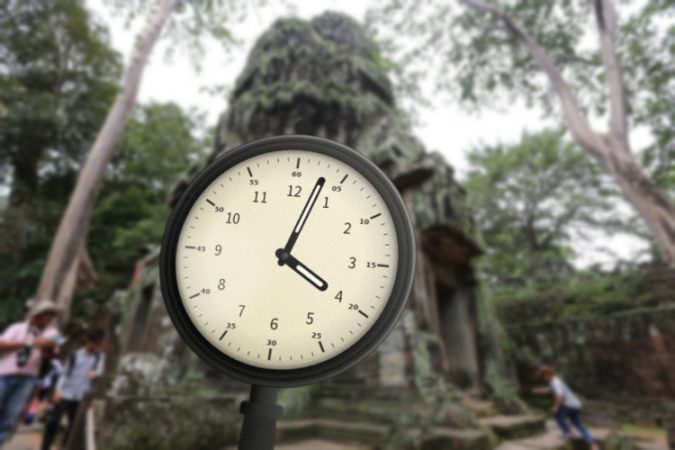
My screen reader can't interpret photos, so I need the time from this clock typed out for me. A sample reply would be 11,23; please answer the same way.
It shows 4,03
